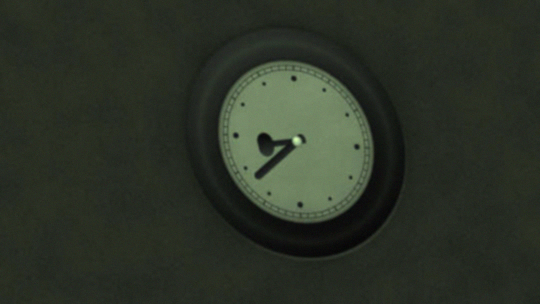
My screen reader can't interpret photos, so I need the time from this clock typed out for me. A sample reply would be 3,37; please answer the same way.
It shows 8,38
